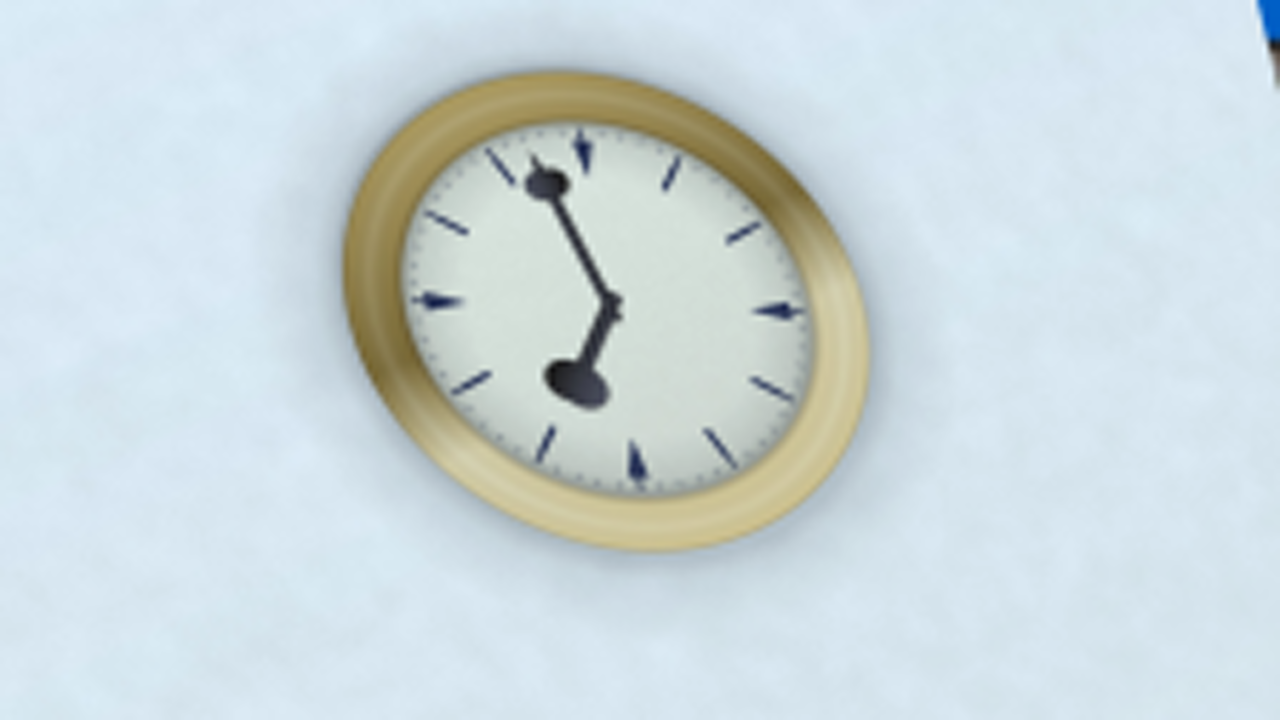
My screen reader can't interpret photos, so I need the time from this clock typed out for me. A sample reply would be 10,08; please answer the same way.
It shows 6,57
